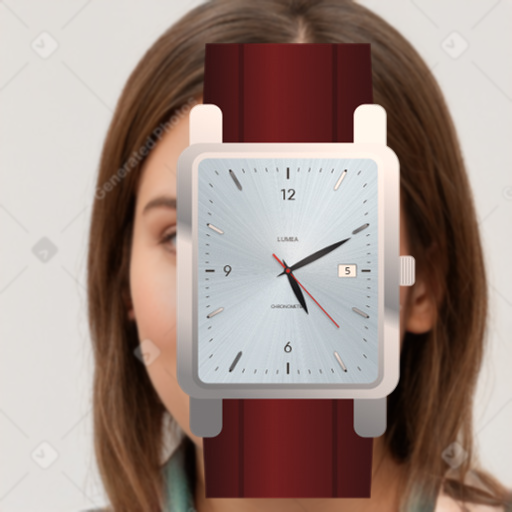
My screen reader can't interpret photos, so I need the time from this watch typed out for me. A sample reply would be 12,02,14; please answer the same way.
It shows 5,10,23
